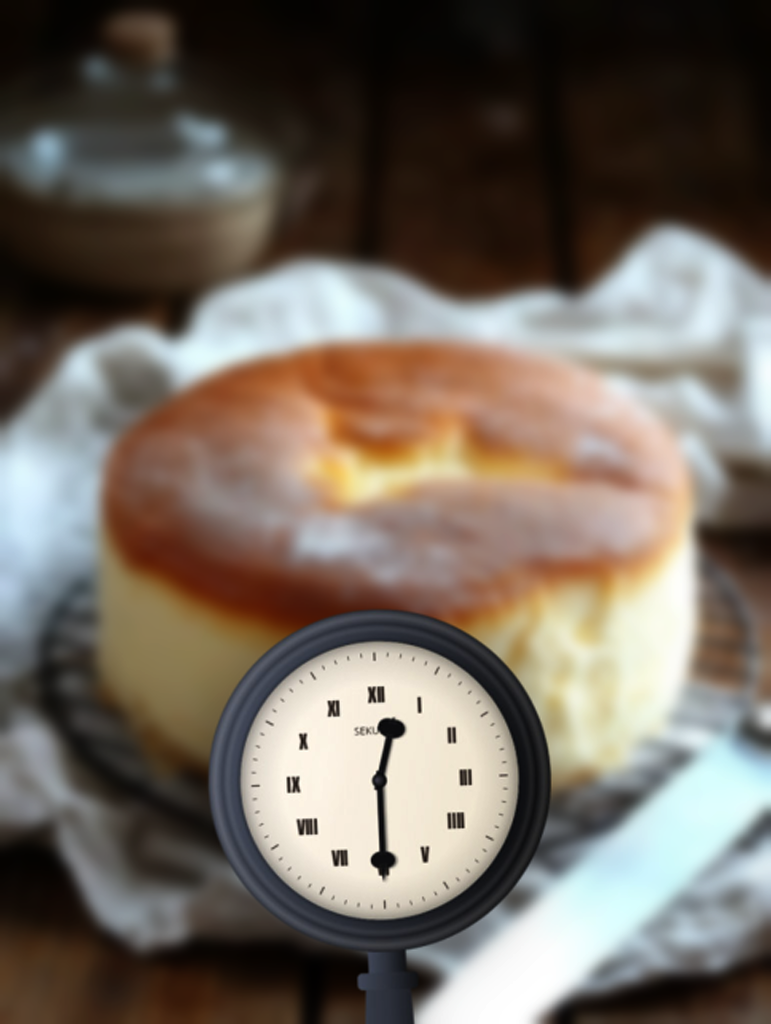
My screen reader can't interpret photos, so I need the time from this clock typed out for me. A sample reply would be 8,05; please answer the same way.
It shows 12,30
